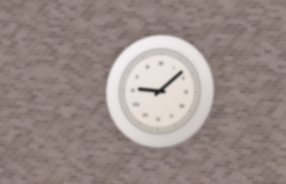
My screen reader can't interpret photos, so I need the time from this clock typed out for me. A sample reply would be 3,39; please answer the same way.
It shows 9,08
